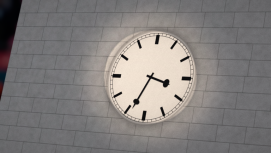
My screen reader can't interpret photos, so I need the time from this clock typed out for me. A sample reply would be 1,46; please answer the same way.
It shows 3,34
